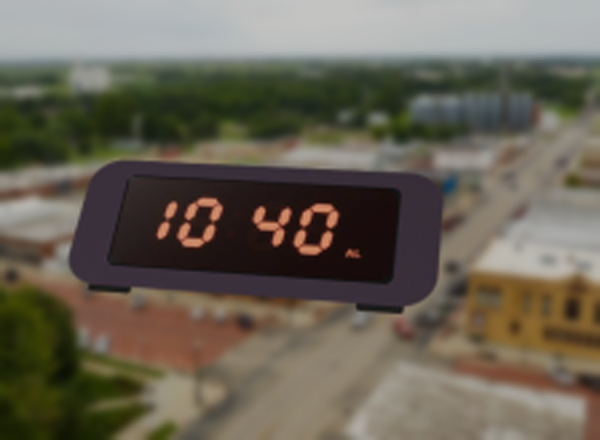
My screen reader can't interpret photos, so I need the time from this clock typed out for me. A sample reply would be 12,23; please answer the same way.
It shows 10,40
